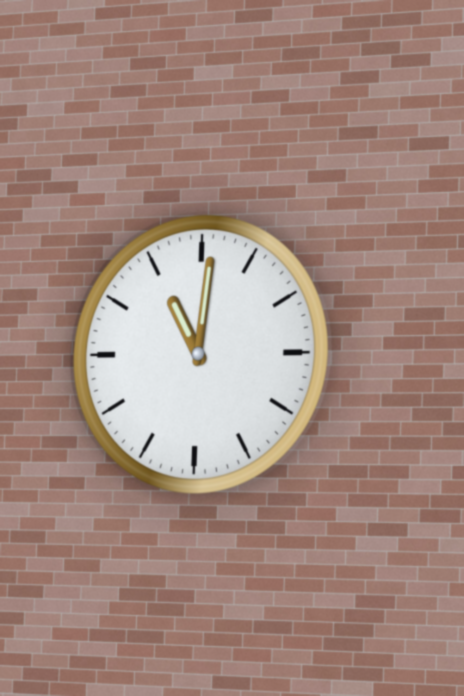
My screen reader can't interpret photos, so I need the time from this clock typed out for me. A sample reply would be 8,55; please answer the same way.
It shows 11,01
